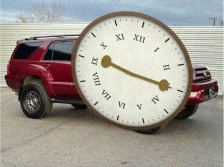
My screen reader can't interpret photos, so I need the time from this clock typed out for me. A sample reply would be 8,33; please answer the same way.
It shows 9,15
